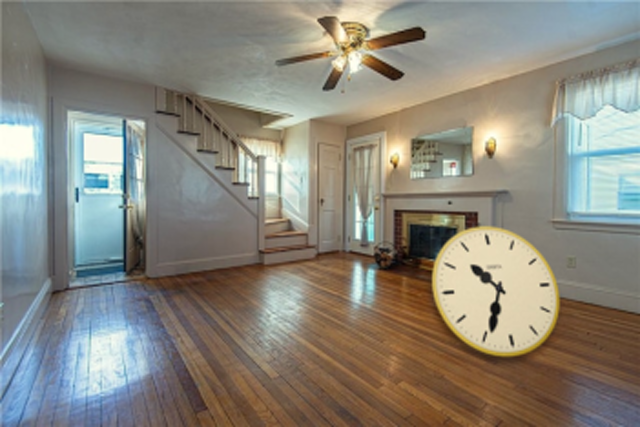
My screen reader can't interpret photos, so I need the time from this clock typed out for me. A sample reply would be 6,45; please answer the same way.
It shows 10,34
